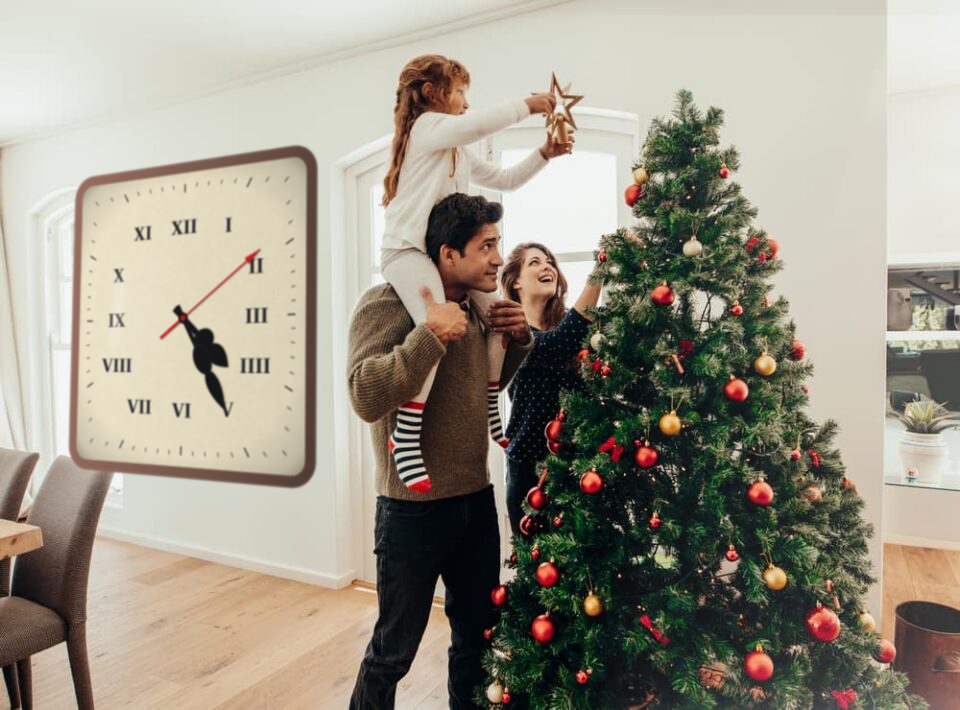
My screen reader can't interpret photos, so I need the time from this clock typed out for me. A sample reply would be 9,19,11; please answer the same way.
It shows 4,25,09
